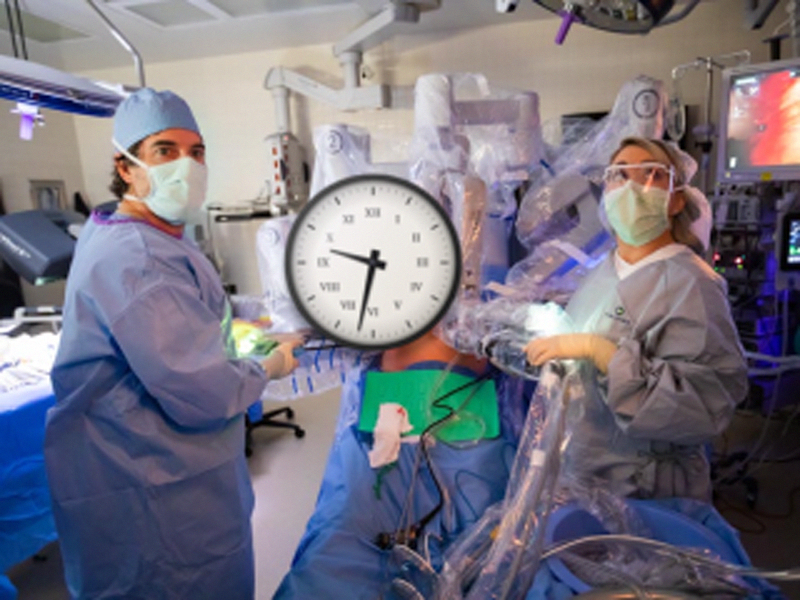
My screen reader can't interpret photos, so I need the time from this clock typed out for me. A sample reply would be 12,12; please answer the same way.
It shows 9,32
